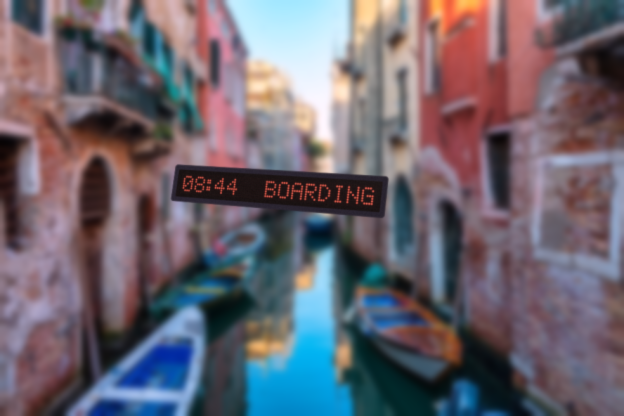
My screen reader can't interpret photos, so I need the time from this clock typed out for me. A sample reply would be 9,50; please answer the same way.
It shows 8,44
